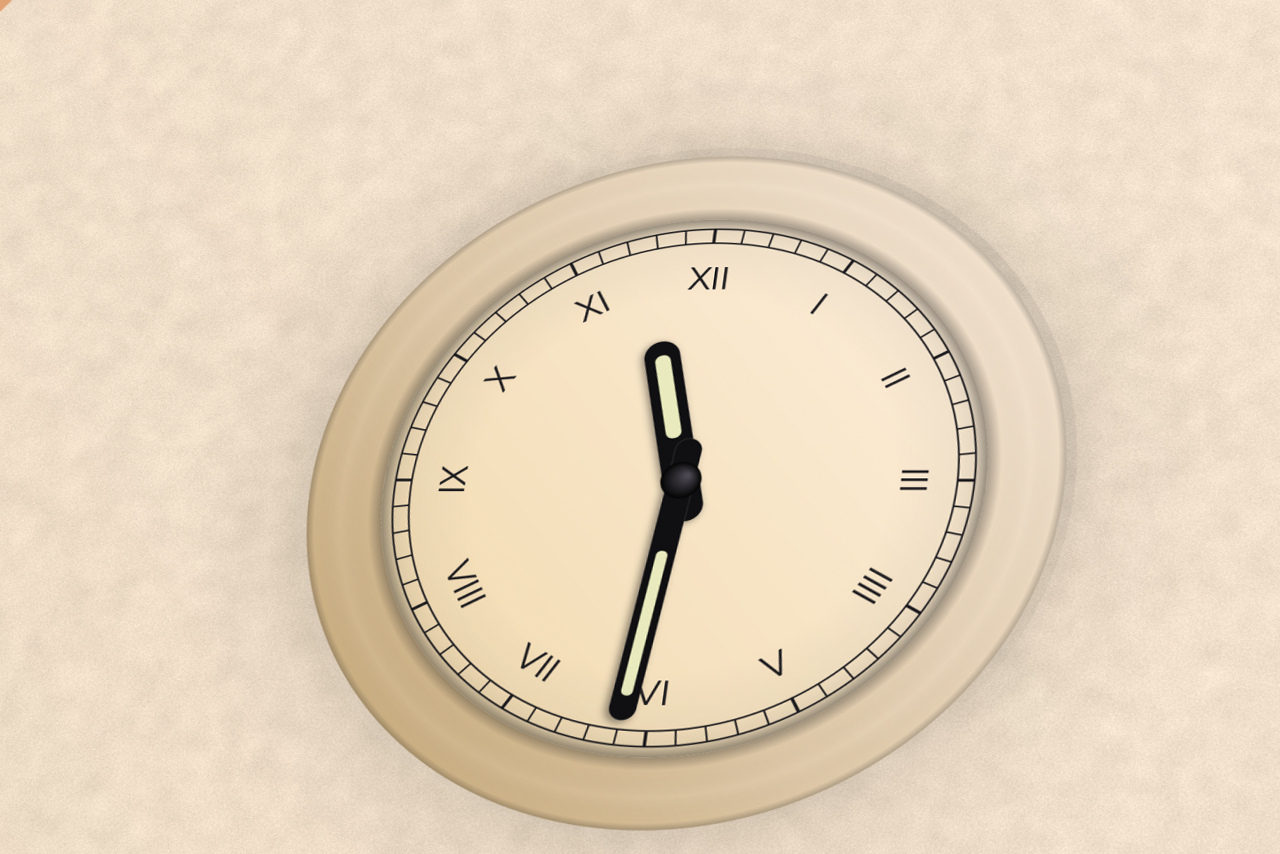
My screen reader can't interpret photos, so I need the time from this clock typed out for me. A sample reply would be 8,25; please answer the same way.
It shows 11,31
